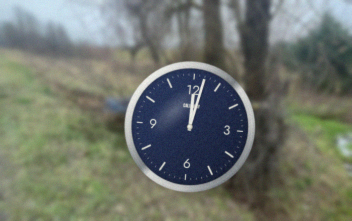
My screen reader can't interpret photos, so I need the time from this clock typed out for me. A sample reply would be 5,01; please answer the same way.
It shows 12,02
